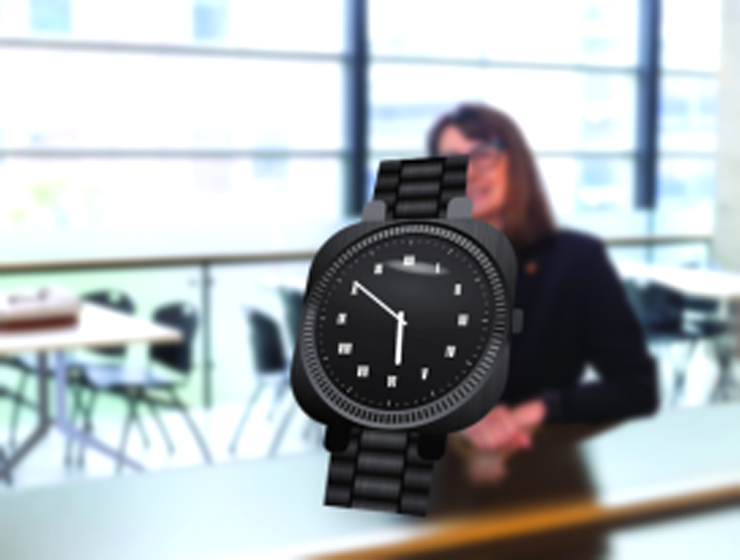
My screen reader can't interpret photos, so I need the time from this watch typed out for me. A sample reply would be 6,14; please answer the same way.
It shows 5,51
